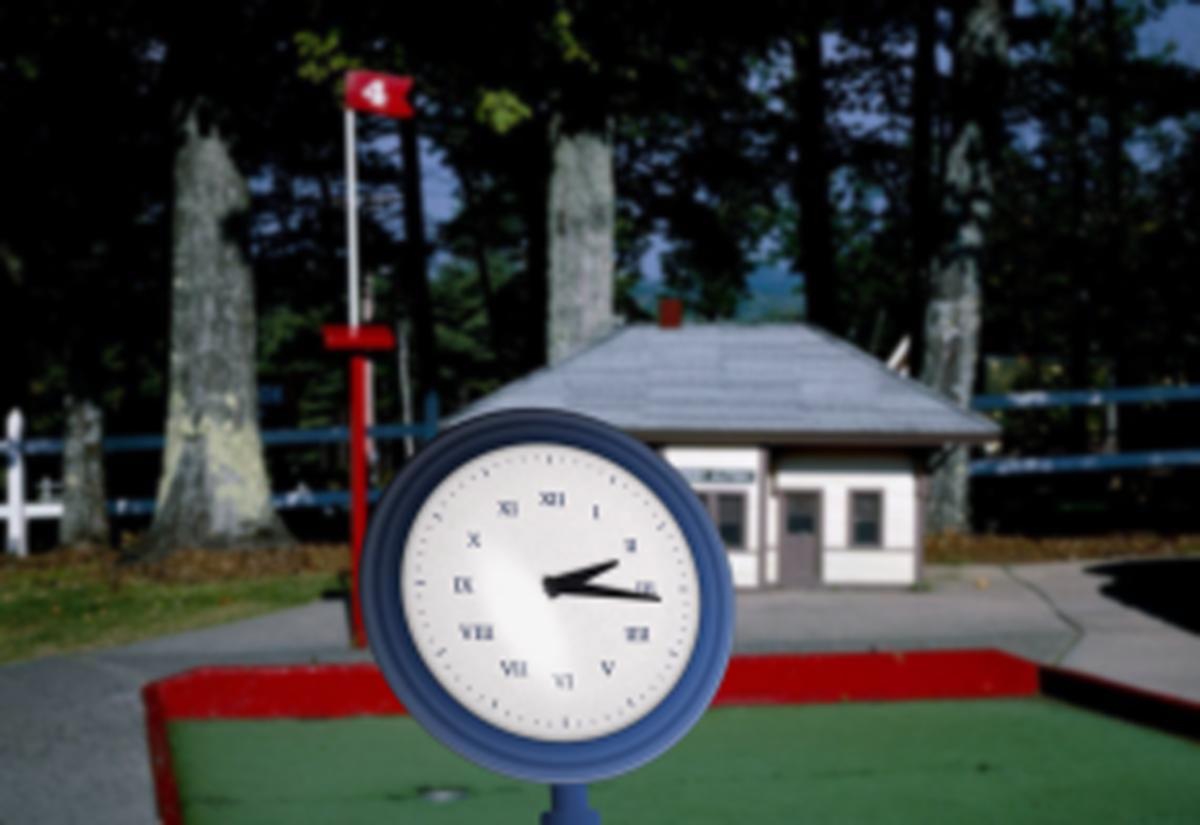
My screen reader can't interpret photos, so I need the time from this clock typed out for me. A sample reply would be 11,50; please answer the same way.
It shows 2,16
